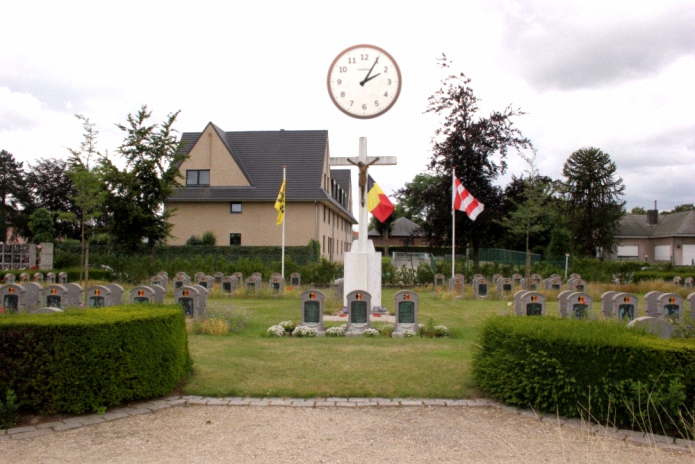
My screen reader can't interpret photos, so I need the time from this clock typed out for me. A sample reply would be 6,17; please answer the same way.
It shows 2,05
